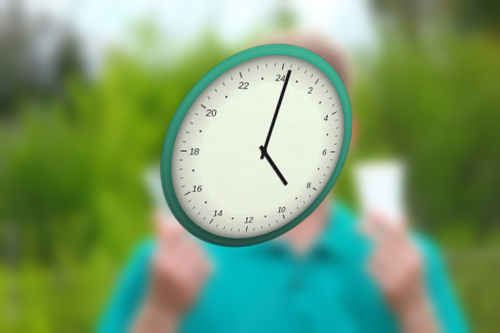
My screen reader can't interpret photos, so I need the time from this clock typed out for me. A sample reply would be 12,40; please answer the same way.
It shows 9,01
